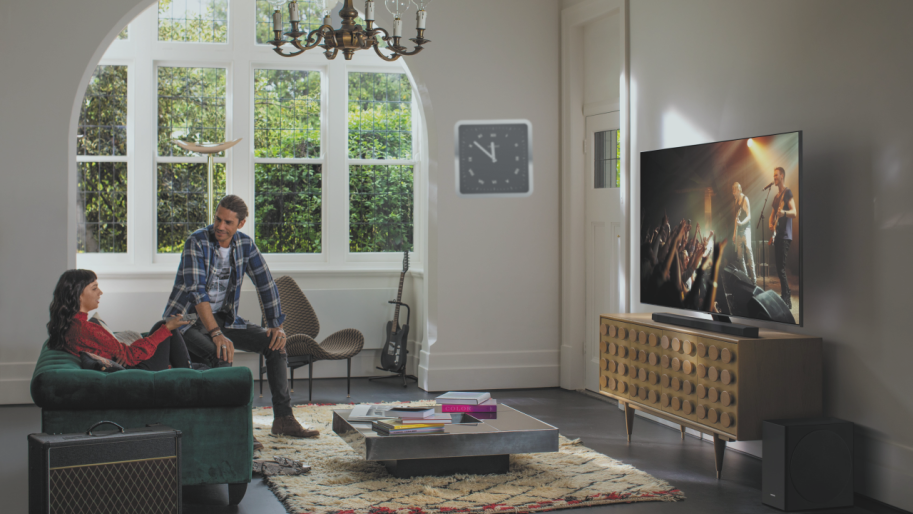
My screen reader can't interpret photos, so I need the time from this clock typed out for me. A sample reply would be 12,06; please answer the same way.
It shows 11,52
